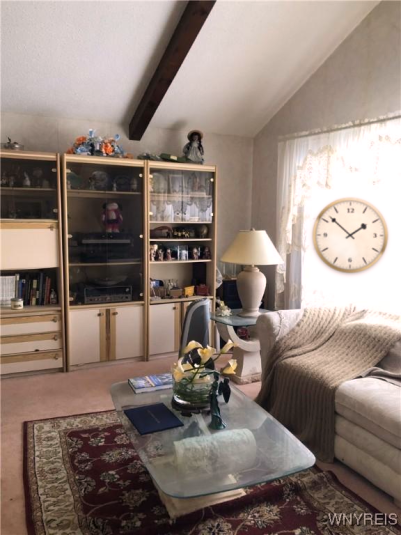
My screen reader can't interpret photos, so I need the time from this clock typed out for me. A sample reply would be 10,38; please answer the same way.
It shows 1,52
